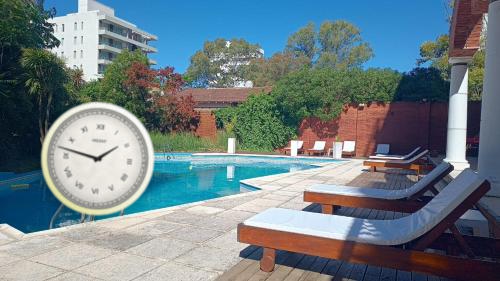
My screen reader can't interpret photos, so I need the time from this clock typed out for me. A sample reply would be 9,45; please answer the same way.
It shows 1,47
